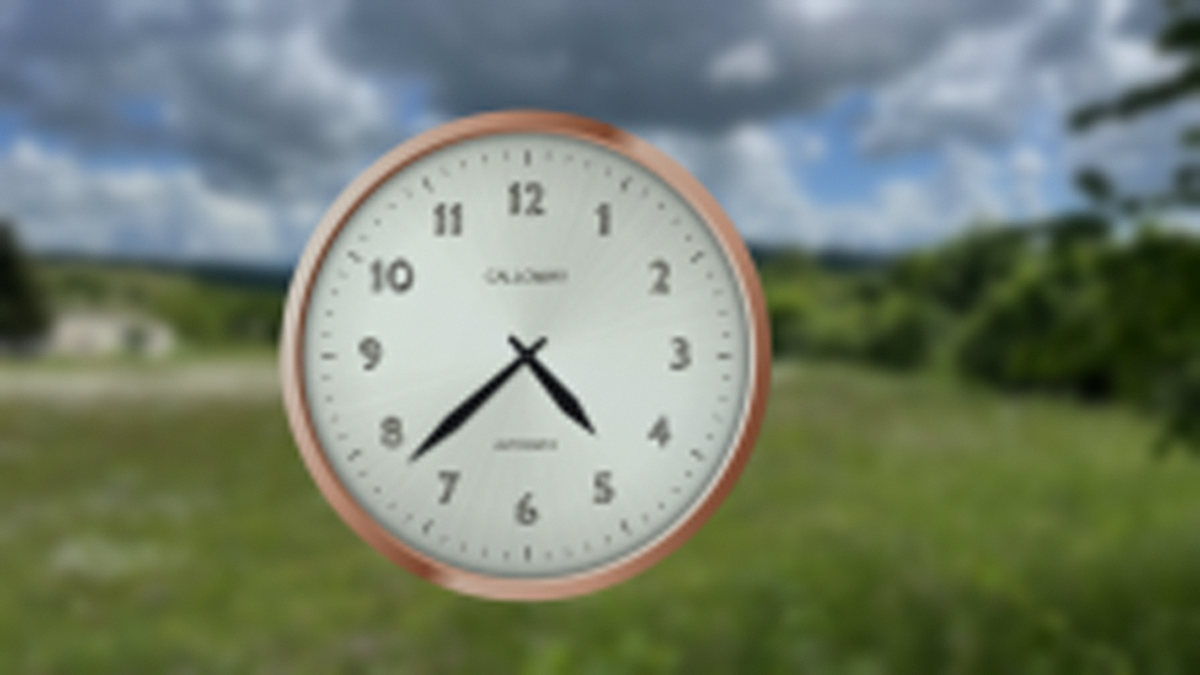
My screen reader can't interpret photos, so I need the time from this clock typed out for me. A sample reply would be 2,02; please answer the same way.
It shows 4,38
